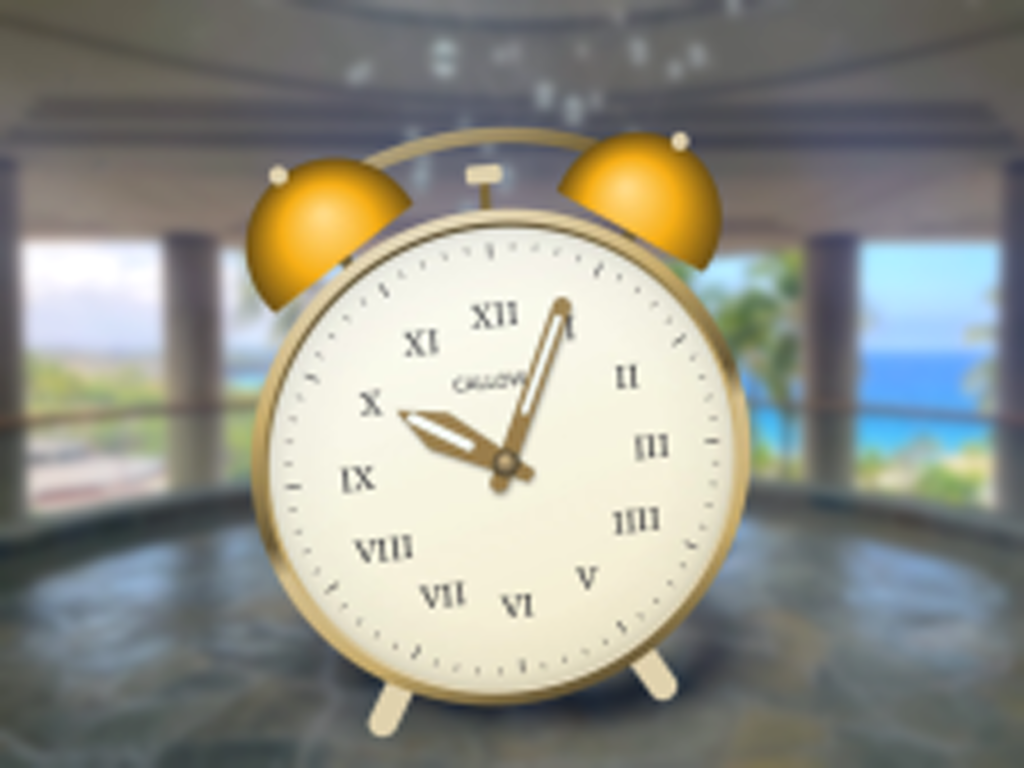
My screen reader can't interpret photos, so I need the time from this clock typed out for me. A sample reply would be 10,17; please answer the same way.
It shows 10,04
